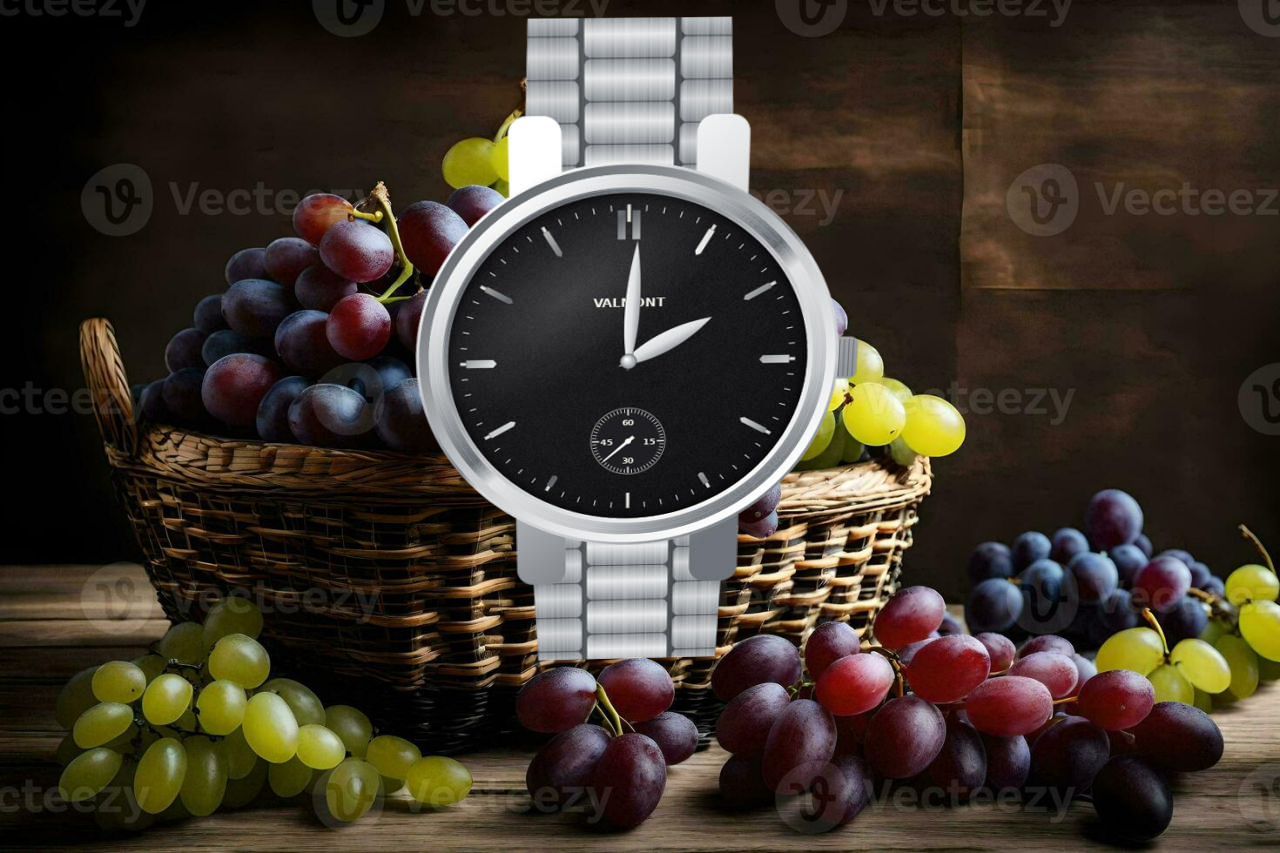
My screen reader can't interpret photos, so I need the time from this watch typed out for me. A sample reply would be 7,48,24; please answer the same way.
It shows 2,00,38
